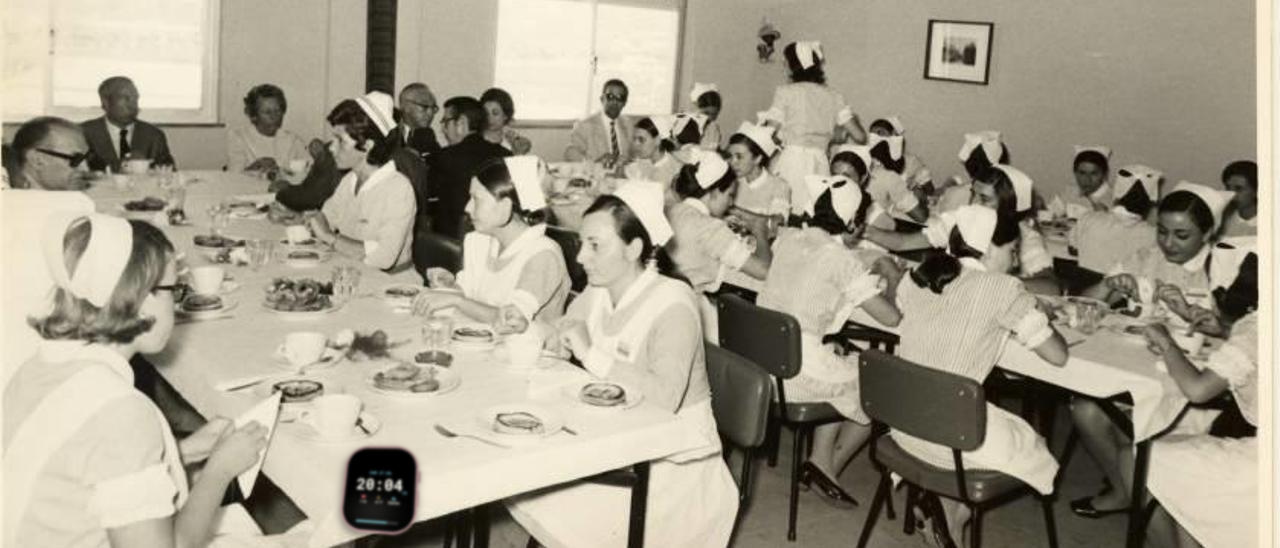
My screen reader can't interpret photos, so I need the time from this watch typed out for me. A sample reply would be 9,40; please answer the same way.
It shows 20,04
